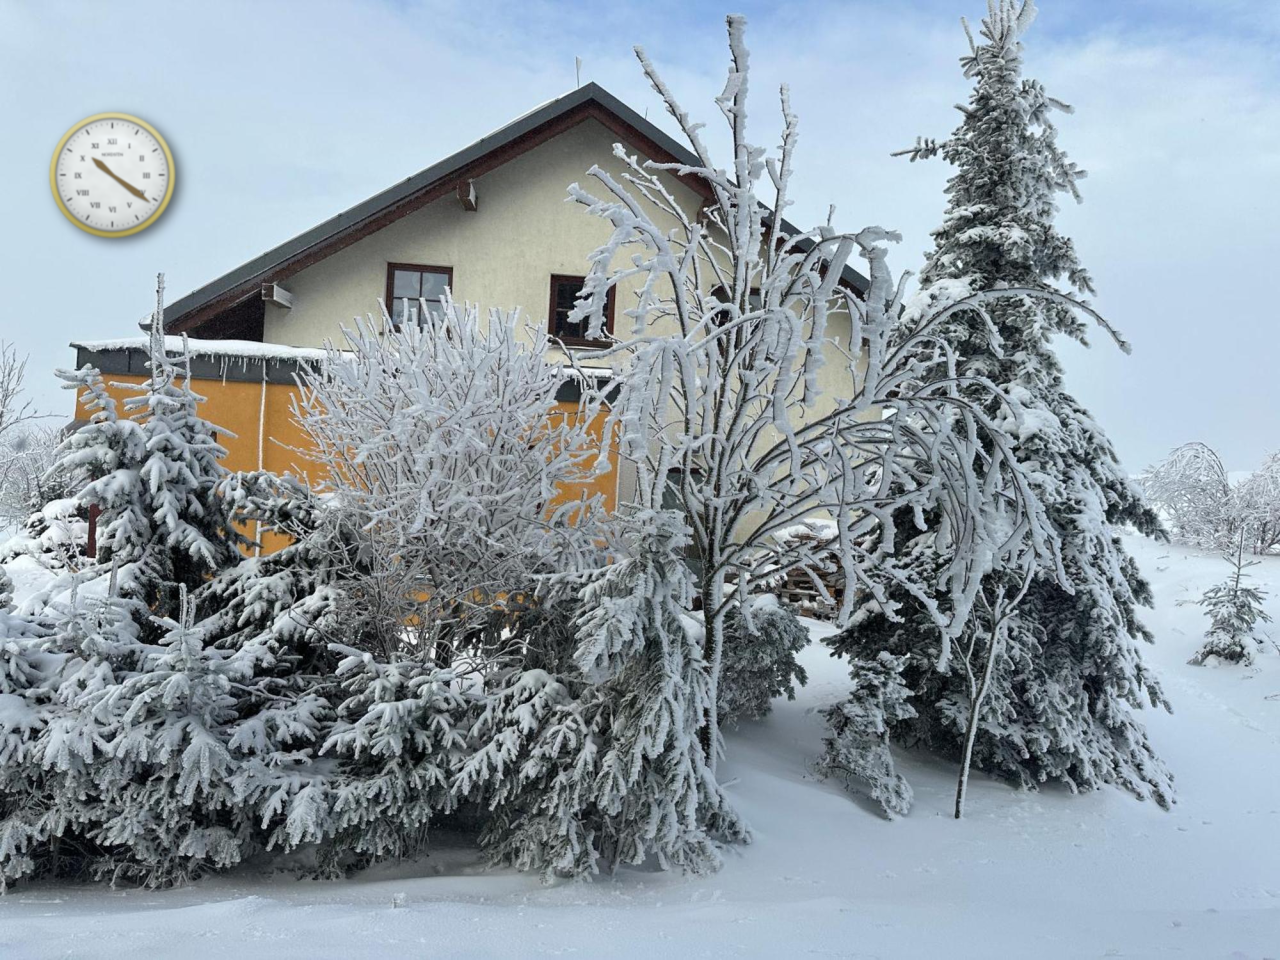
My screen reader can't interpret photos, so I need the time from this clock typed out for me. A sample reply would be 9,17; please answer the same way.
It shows 10,21
